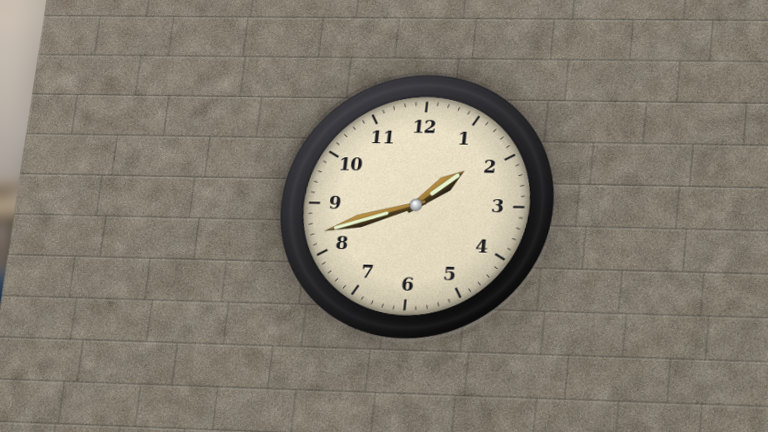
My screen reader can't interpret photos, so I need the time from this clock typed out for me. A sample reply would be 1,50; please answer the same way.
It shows 1,42
